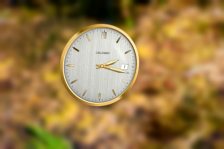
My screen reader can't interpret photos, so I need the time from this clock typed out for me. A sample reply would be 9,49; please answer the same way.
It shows 2,17
